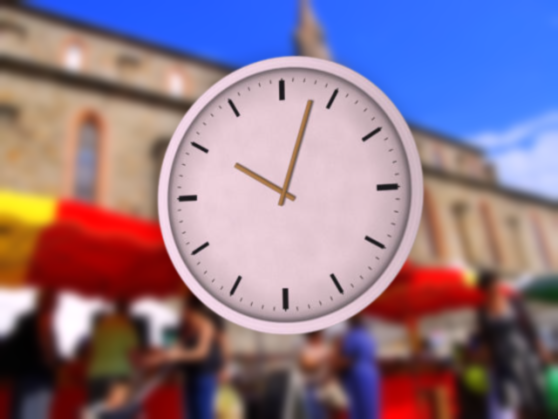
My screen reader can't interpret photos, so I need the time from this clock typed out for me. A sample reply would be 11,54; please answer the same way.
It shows 10,03
